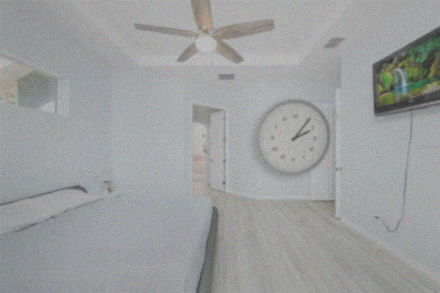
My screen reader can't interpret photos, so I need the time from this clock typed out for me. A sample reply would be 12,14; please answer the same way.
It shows 2,06
